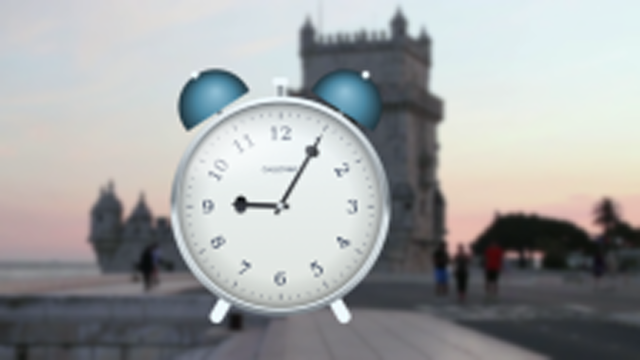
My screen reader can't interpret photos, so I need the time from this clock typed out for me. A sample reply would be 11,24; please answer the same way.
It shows 9,05
